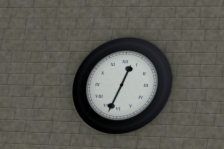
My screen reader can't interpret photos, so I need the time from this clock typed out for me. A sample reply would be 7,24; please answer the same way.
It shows 12,33
